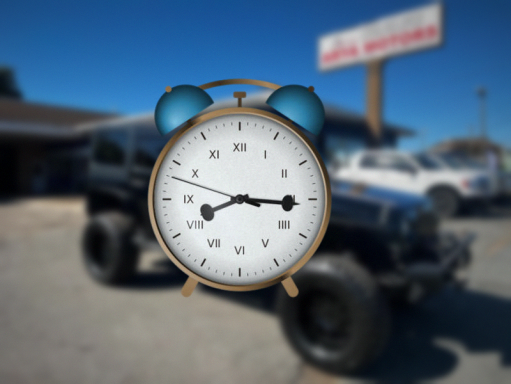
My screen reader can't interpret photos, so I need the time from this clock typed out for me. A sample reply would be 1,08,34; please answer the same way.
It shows 8,15,48
